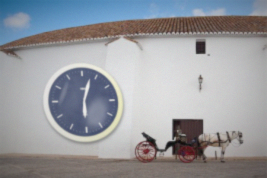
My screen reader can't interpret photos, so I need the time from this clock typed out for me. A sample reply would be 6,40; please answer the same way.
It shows 6,03
